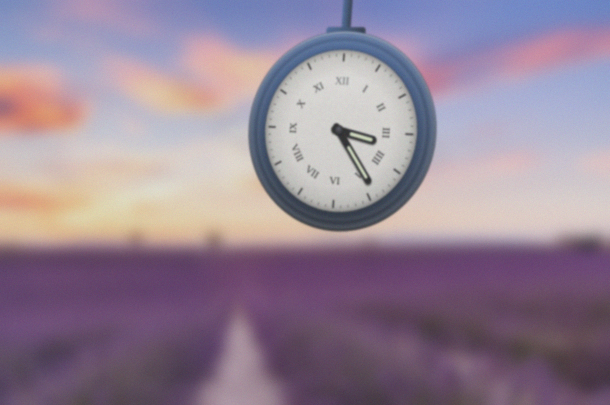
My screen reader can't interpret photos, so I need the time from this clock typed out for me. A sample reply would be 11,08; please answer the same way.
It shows 3,24
